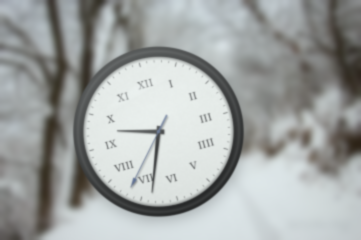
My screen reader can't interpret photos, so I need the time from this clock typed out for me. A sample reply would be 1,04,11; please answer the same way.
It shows 9,33,37
